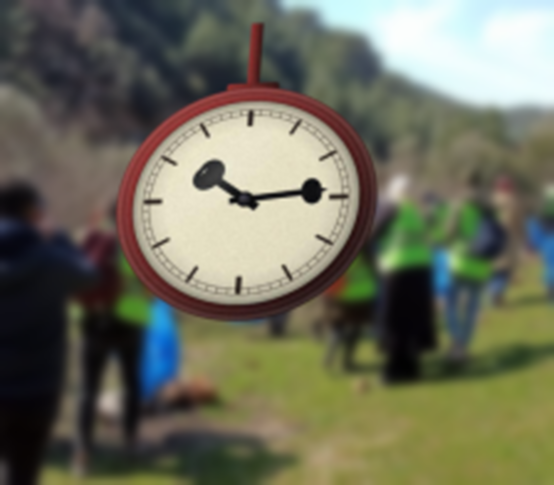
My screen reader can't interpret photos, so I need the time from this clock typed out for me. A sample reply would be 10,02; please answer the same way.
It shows 10,14
